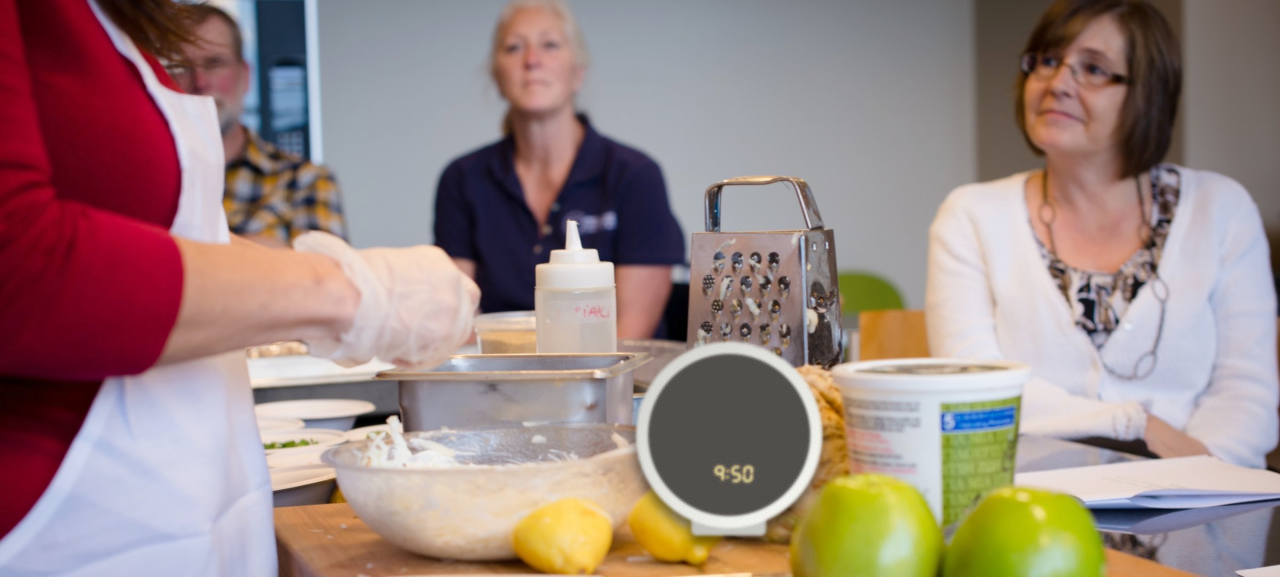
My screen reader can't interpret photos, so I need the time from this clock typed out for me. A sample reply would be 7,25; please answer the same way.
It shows 9,50
